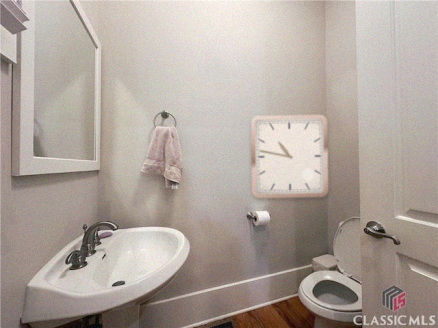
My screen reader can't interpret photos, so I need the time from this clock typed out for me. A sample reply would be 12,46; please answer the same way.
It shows 10,47
